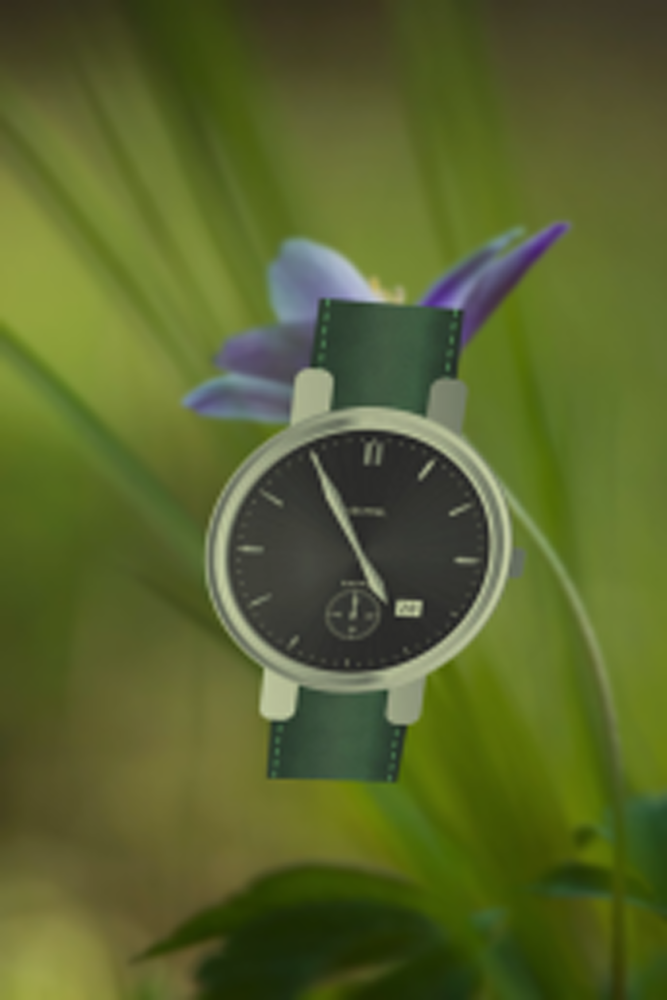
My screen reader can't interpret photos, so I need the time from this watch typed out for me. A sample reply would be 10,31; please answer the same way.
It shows 4,55
